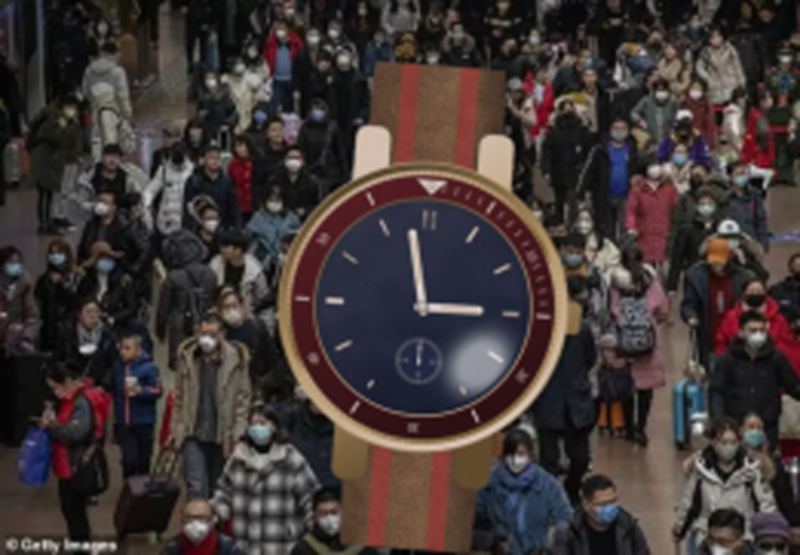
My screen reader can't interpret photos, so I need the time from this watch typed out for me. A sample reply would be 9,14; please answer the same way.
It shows 2,58
